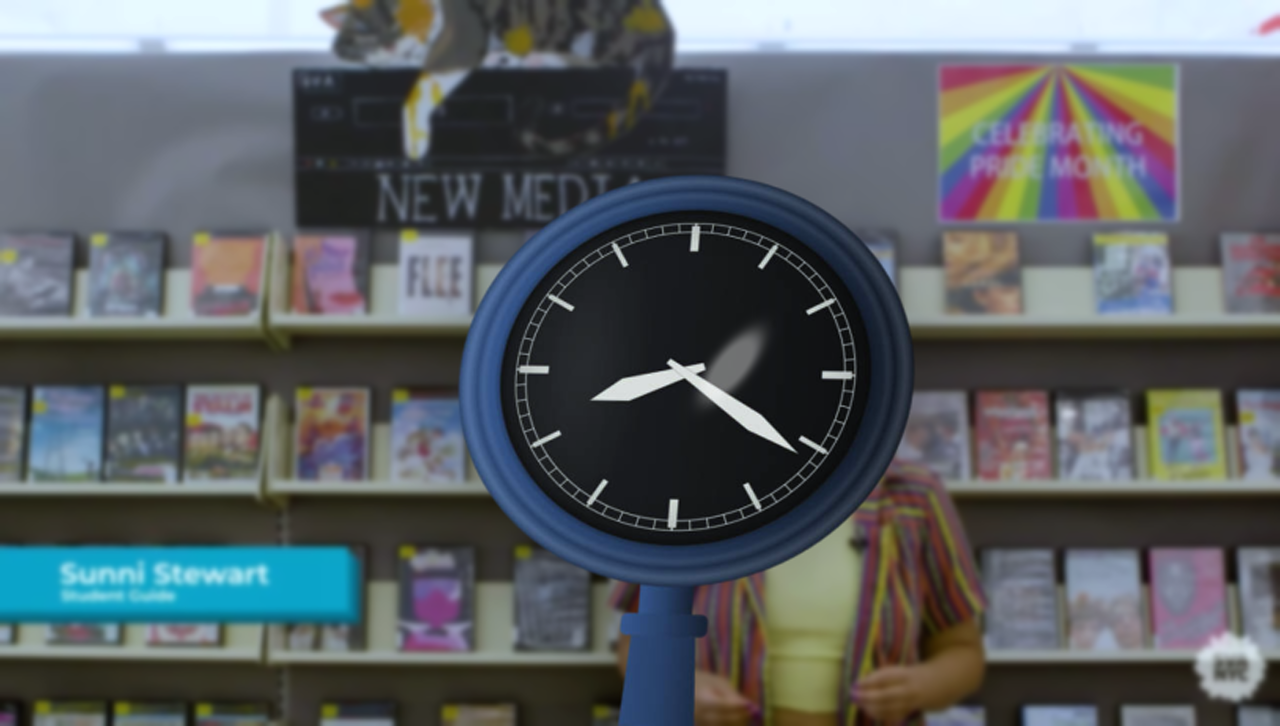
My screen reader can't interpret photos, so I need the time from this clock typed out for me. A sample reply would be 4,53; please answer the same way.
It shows 8,21
